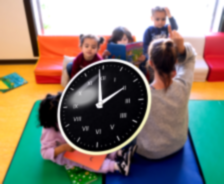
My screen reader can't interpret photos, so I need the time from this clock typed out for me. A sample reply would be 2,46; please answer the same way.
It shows 1,59
